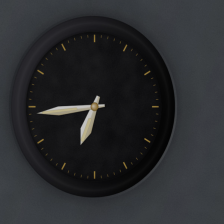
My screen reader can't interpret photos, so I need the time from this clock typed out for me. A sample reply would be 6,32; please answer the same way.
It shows 6,44
